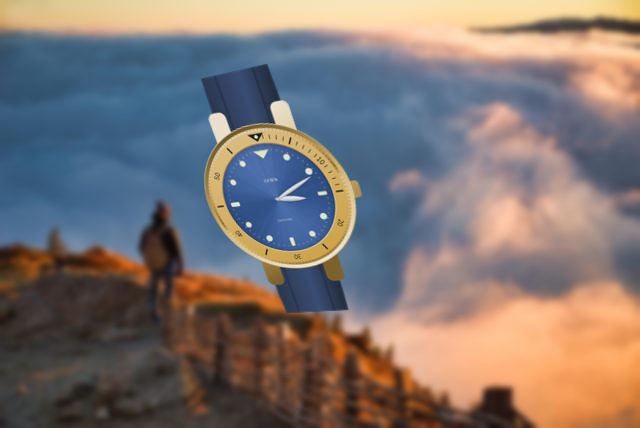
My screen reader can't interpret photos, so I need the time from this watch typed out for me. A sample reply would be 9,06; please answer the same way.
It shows 3,11
